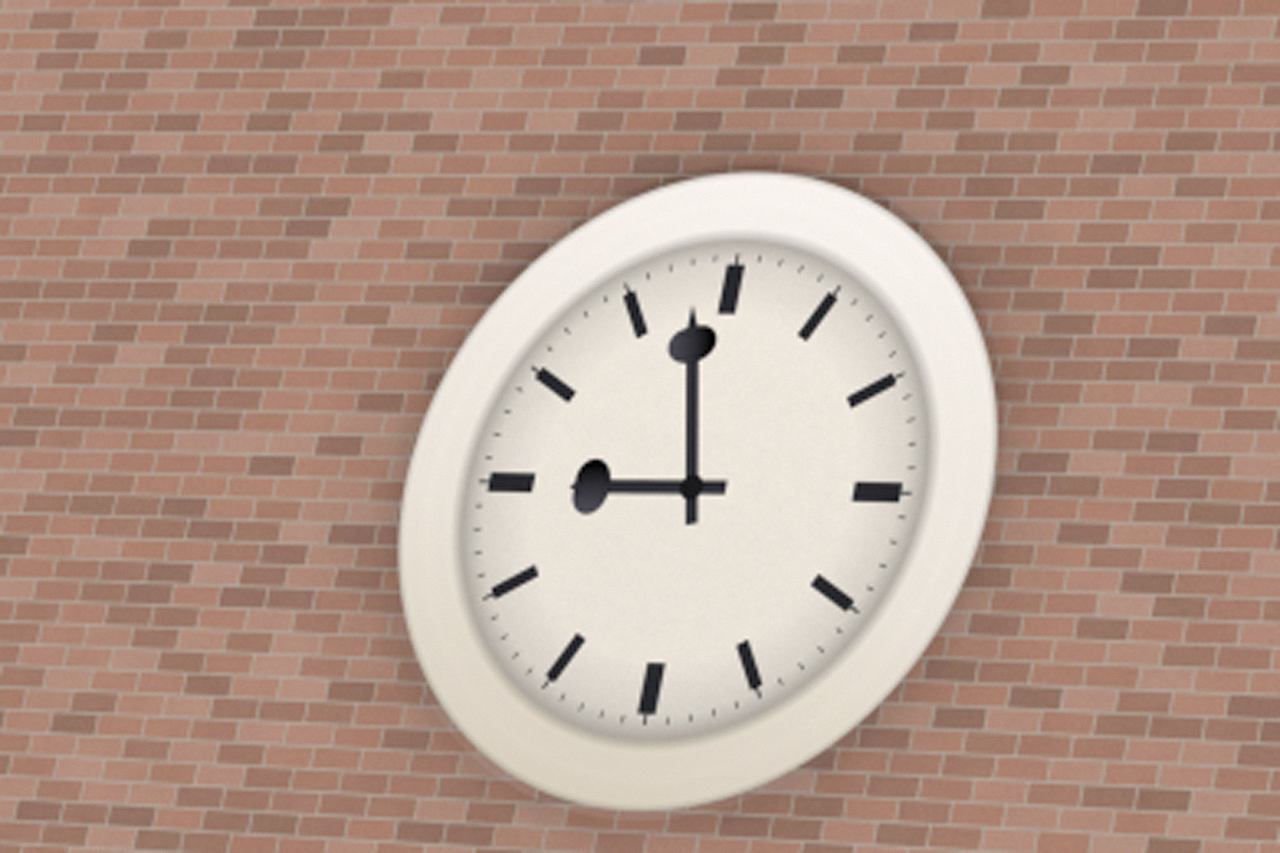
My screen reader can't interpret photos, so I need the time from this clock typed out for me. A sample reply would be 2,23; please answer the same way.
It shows 8,58
